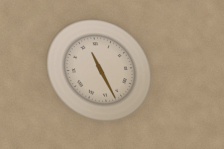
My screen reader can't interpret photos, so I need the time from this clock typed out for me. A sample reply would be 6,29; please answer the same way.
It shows 11,27
